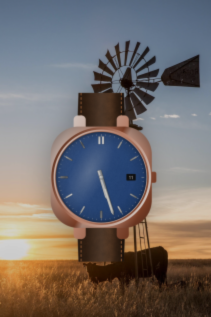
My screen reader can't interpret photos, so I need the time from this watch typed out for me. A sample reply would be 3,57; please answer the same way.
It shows 5,27
